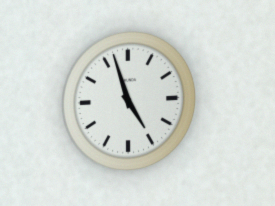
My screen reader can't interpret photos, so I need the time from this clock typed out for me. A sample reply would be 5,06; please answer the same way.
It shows 4,57
